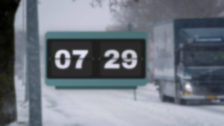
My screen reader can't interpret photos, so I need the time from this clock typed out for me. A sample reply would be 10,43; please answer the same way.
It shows 7,29
